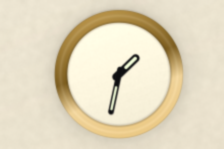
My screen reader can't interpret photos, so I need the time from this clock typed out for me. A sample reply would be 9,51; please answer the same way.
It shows 1,32
